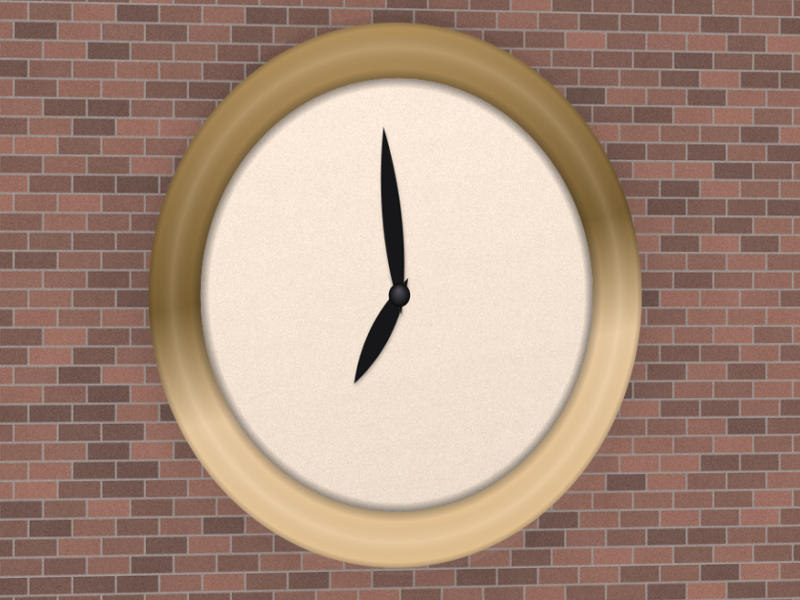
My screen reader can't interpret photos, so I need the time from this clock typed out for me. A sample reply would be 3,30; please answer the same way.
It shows 6,59
